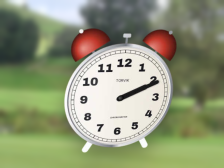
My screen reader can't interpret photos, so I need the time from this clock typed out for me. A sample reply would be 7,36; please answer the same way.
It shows 2,11
